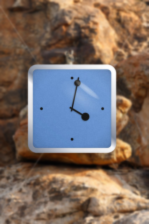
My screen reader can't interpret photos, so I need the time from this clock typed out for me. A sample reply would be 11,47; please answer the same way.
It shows 4,02
